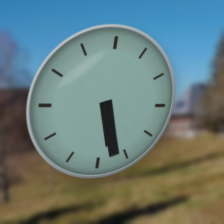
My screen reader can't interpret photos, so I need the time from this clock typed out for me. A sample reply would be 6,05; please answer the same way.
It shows 5,27
